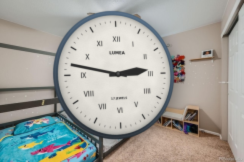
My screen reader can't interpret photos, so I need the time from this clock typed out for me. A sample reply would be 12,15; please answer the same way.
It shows 2,47
